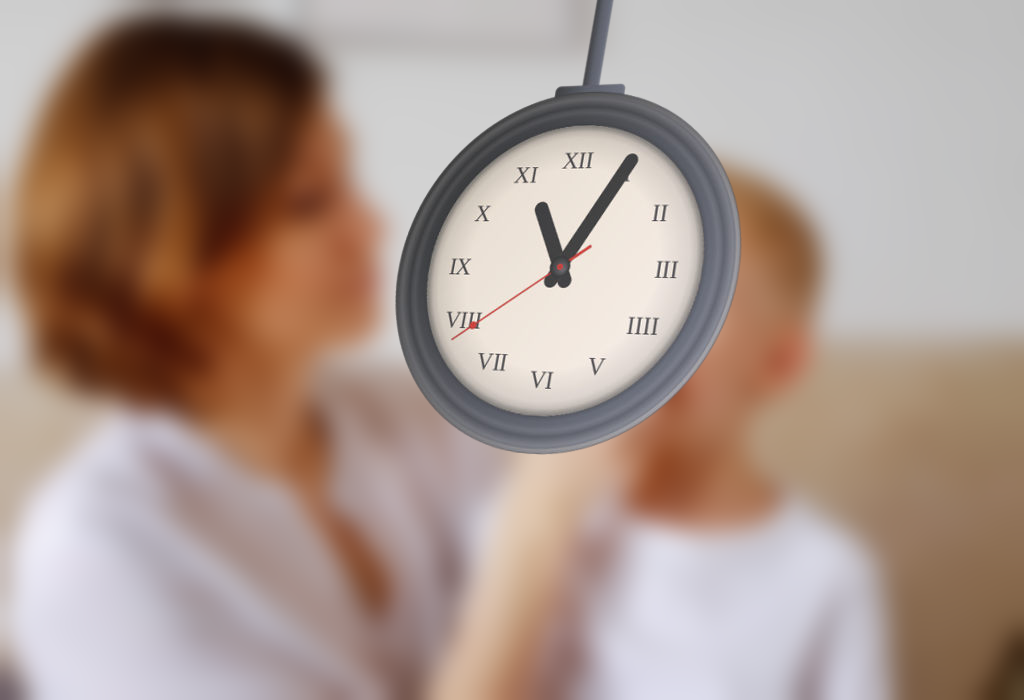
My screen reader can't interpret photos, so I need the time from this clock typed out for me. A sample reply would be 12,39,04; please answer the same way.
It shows 11,04,39
